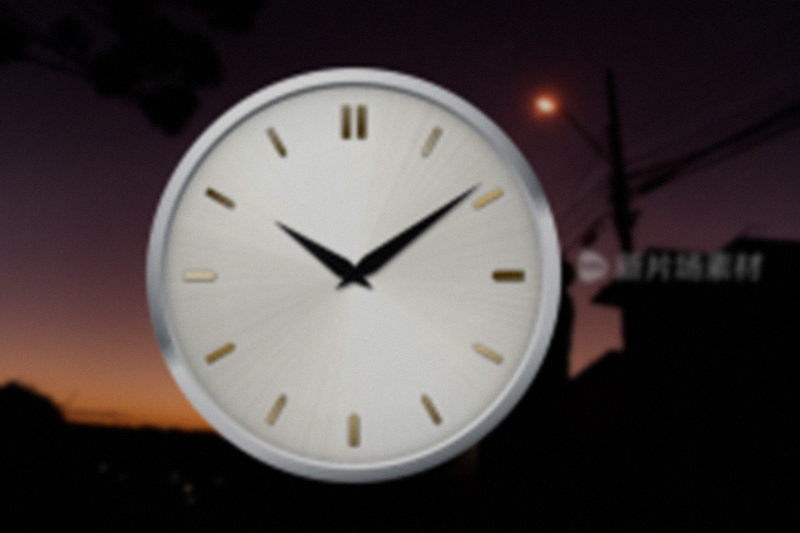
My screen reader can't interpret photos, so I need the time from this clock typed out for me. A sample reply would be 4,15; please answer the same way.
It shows 10,09
